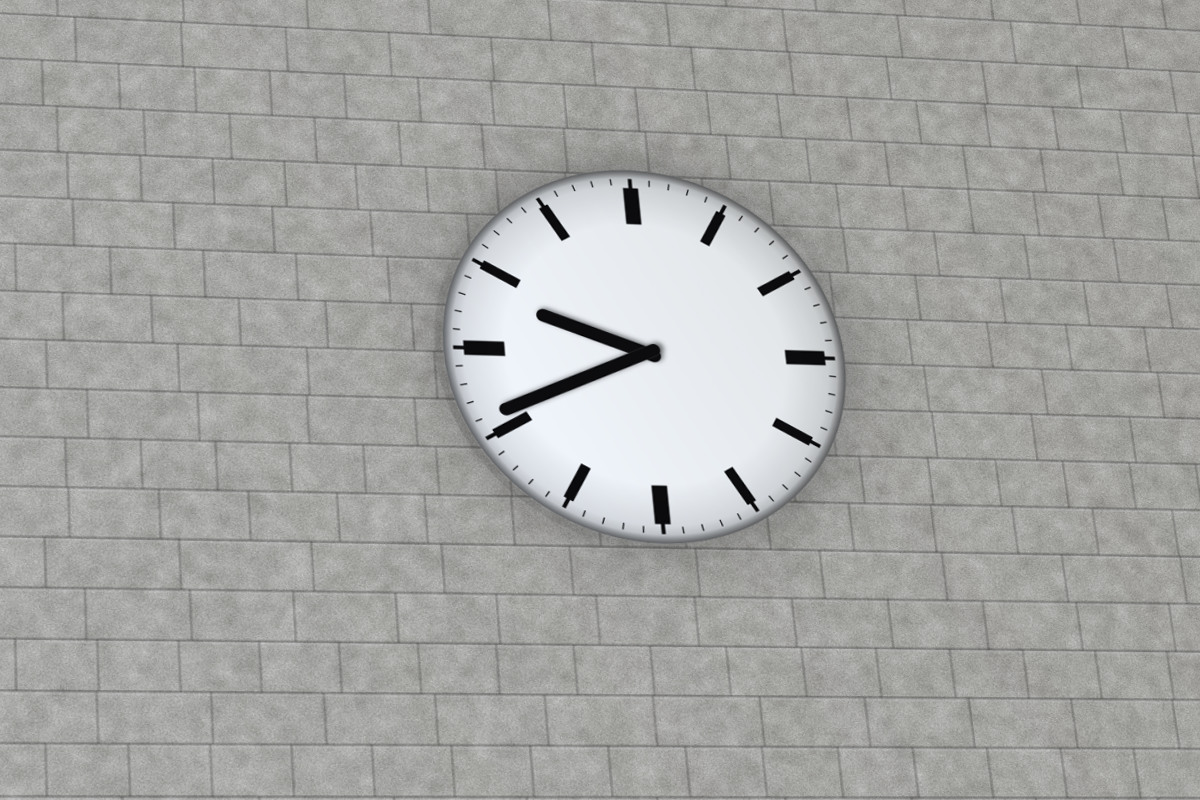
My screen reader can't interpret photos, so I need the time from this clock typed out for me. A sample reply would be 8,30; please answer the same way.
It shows 9,41
